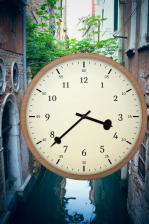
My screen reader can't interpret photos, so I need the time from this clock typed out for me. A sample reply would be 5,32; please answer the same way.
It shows 3,38
